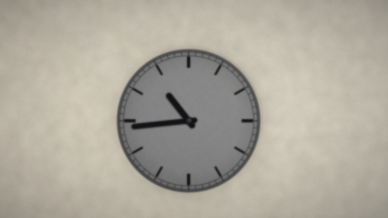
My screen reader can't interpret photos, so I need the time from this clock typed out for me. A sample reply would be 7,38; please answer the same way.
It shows 10,44
